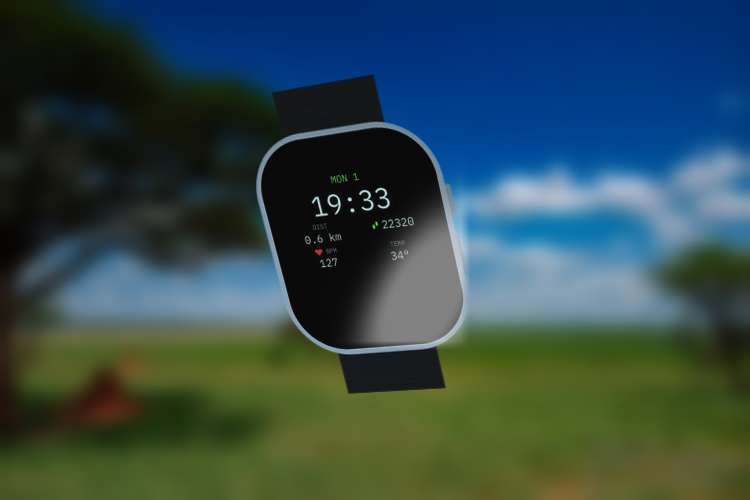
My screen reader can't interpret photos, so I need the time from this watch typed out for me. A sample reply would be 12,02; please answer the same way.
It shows 19,33
